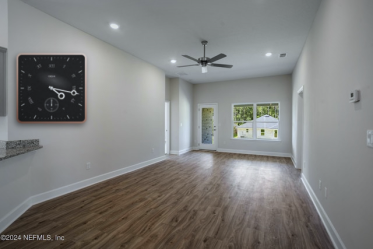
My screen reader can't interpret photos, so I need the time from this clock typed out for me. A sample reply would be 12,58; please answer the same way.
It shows 4,17
